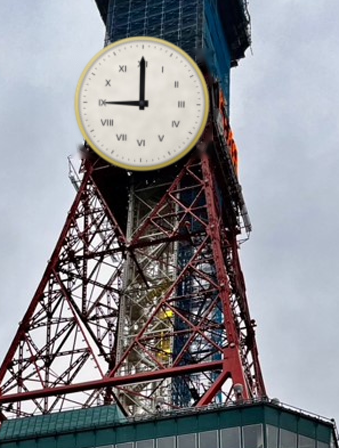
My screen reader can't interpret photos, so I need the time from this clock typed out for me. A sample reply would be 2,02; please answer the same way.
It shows 9,00
